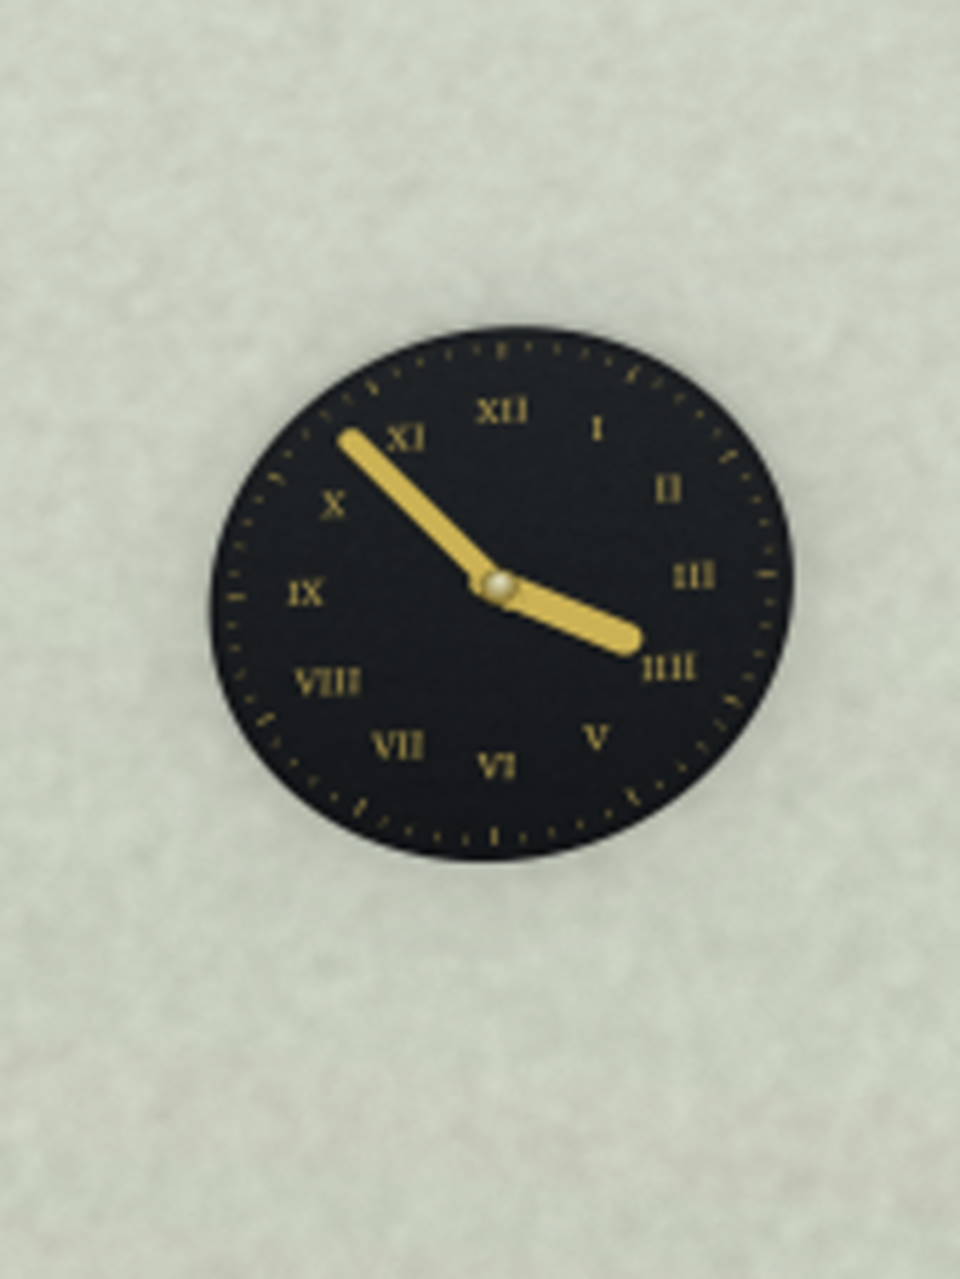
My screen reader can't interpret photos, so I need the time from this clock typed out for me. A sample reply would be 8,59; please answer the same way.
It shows 3,53
